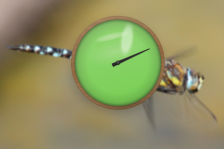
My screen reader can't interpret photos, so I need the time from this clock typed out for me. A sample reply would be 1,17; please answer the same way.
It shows 2,11
